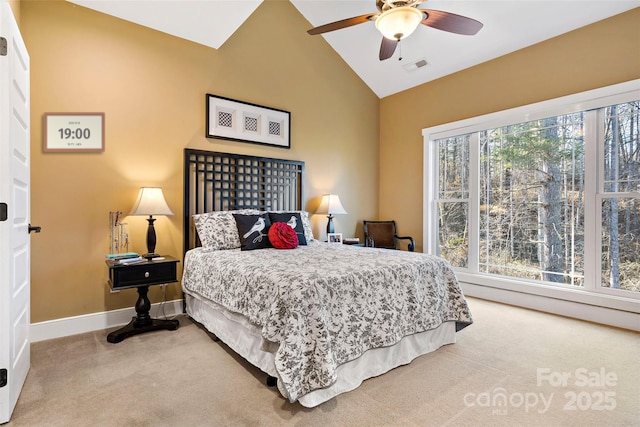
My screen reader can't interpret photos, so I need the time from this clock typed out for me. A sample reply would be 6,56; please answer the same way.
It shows 19,00
